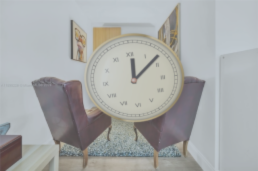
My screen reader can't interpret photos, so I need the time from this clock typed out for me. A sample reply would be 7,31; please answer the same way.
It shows 12,08
